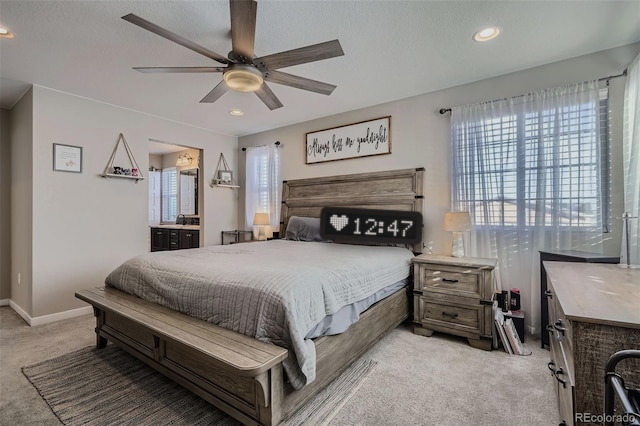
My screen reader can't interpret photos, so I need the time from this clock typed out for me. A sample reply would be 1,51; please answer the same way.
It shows 12,47
